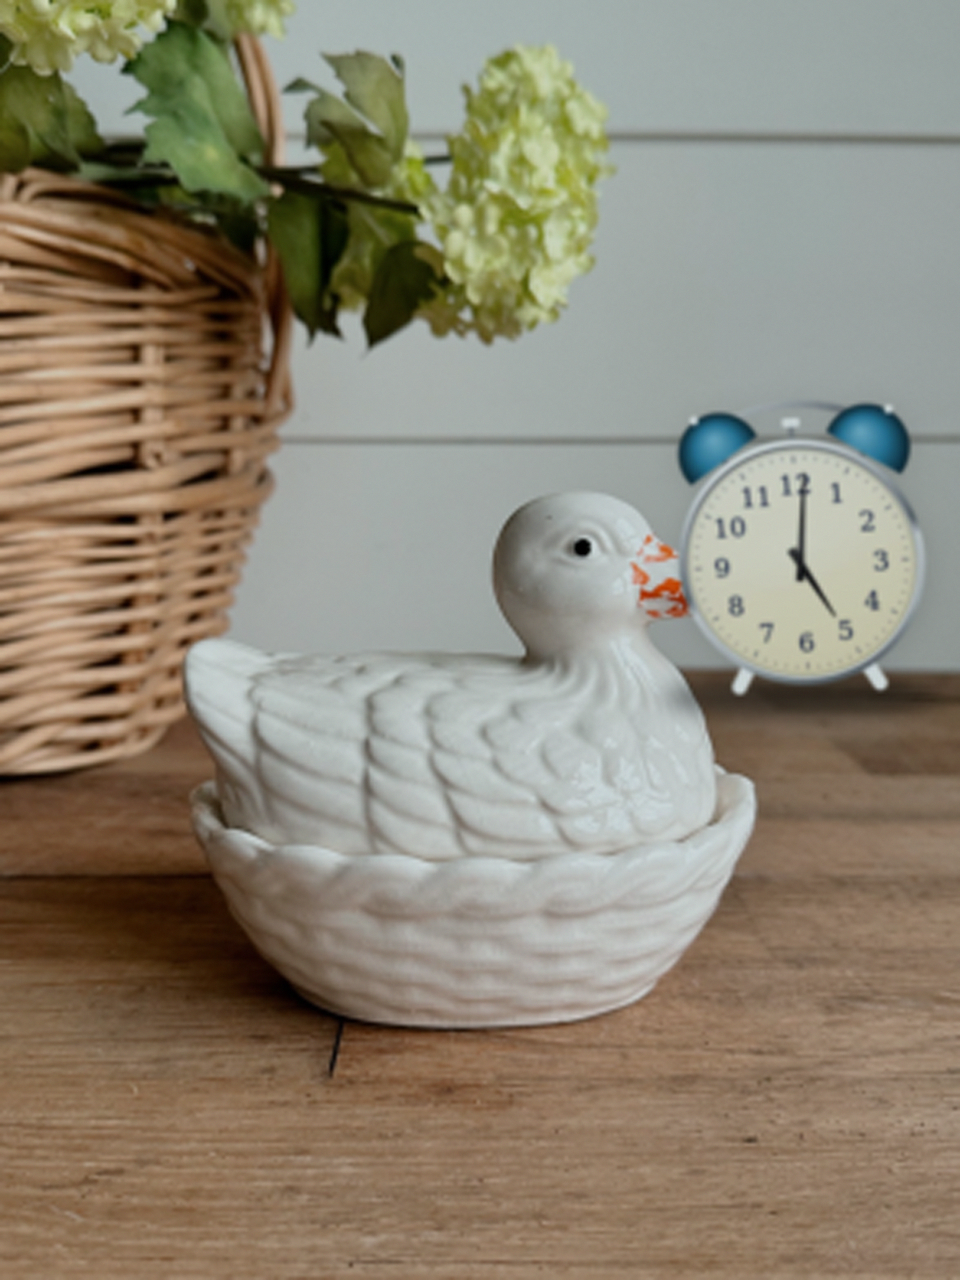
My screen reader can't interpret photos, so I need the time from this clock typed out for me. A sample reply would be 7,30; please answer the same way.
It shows 5,01
